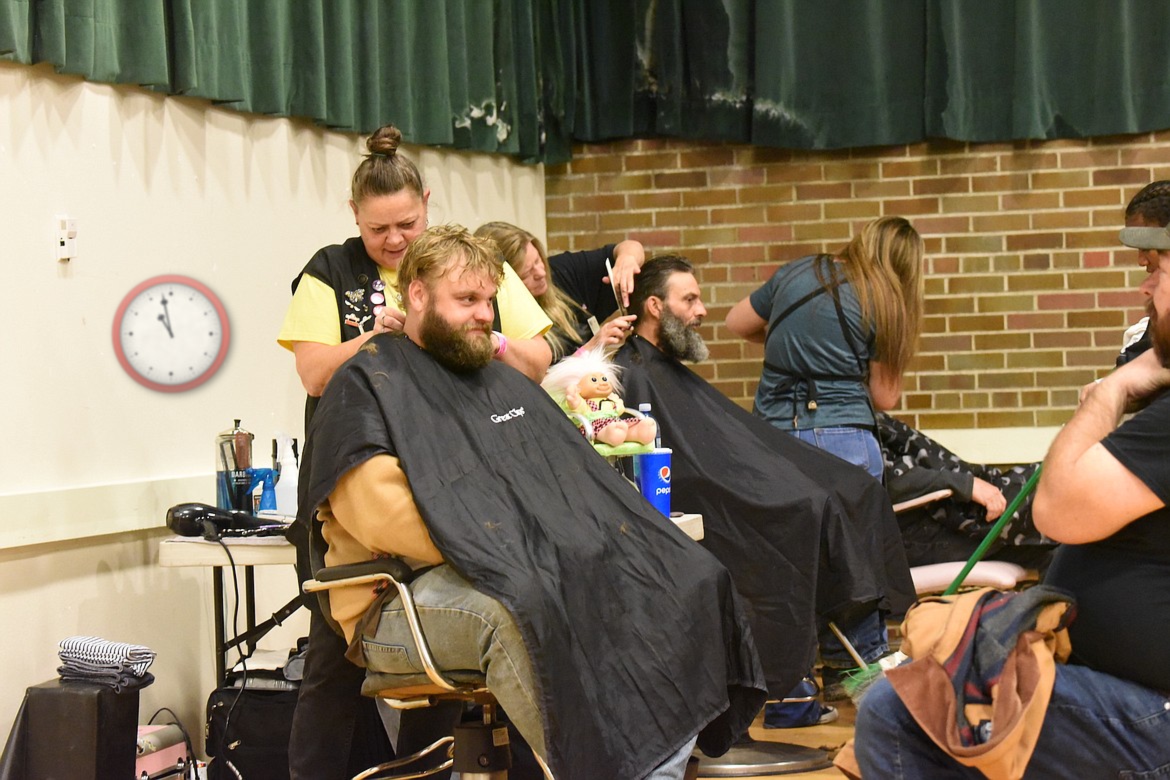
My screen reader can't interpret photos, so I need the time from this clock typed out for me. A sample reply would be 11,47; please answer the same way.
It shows 10,58
